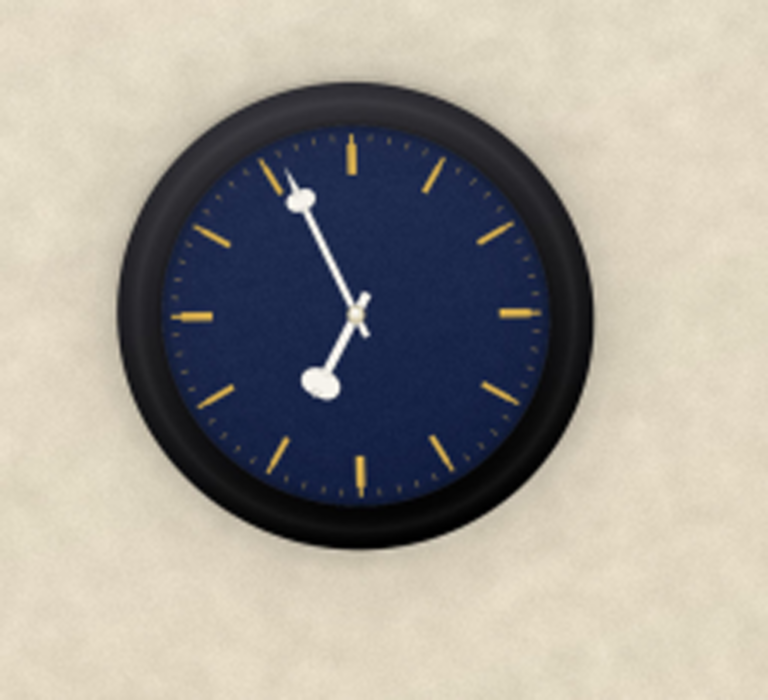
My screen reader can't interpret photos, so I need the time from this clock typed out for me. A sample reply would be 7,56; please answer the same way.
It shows 6,56
